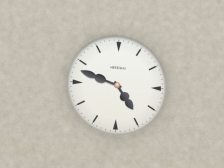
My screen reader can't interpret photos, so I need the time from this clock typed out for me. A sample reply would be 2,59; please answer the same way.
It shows 4,48
